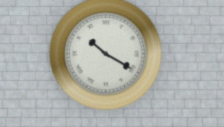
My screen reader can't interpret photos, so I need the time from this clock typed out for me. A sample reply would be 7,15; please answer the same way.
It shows 10,20
